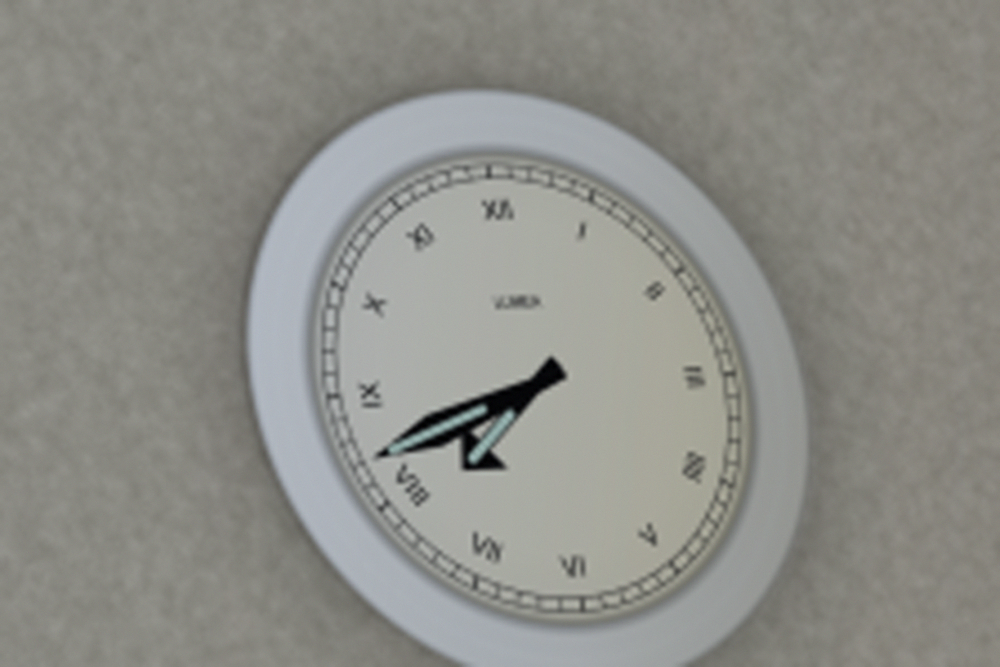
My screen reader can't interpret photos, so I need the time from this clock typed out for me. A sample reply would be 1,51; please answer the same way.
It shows 7,42
